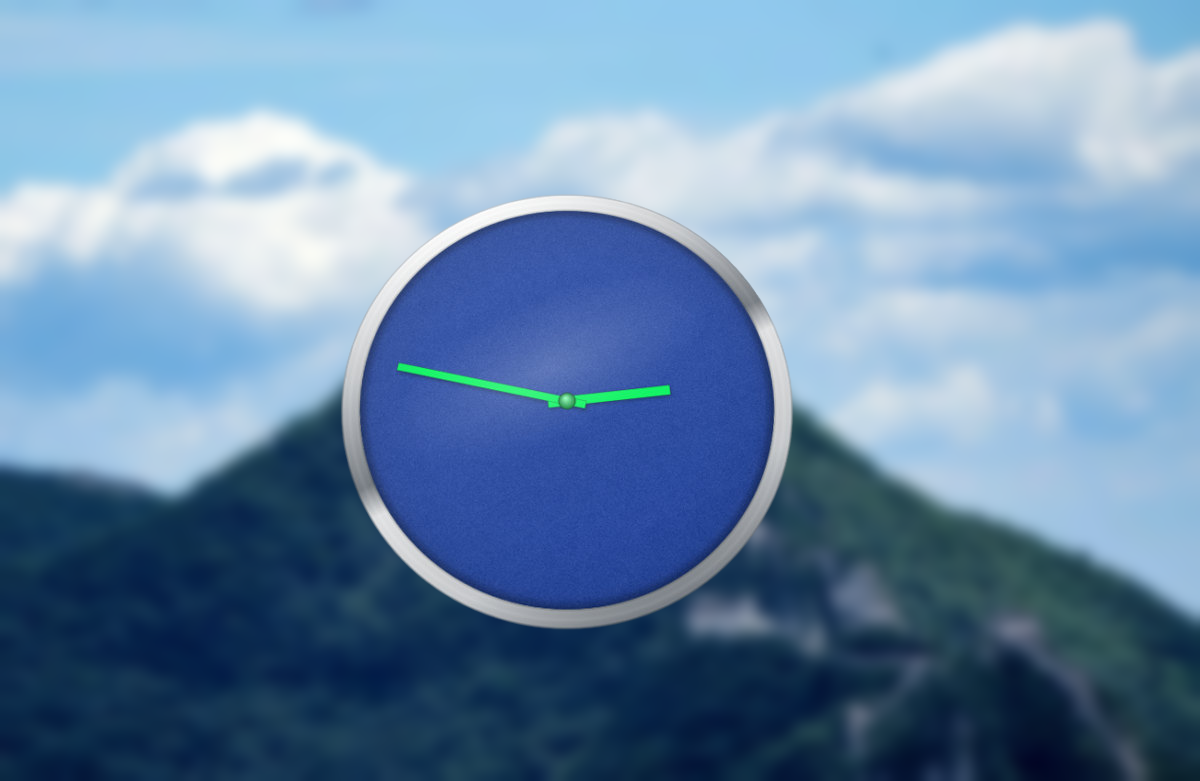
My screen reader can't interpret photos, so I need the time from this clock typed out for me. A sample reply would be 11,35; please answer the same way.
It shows 2,47
